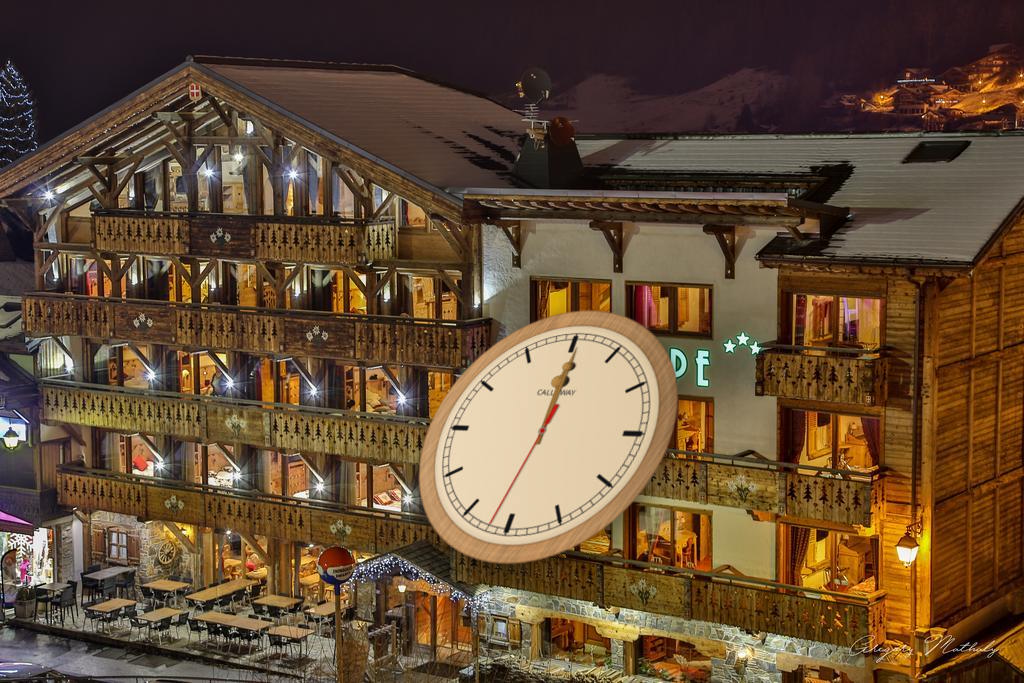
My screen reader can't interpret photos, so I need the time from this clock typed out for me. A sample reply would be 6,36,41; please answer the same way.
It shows 12,00,32
